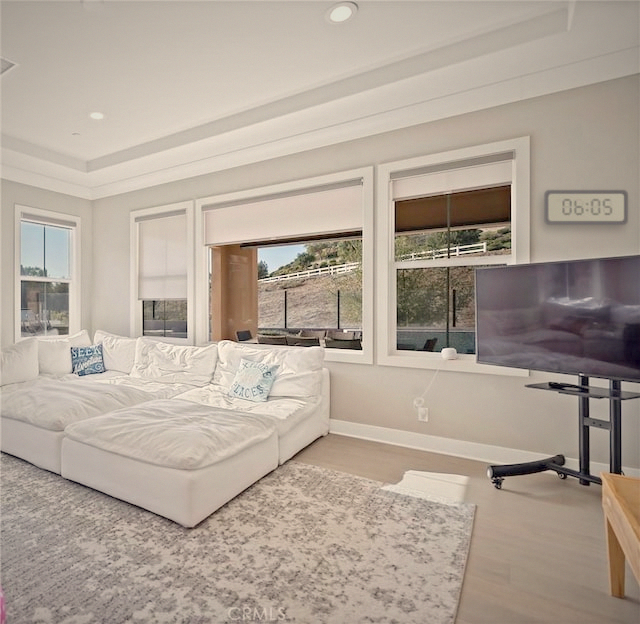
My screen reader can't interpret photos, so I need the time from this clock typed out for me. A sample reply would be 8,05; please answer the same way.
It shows 6,05
